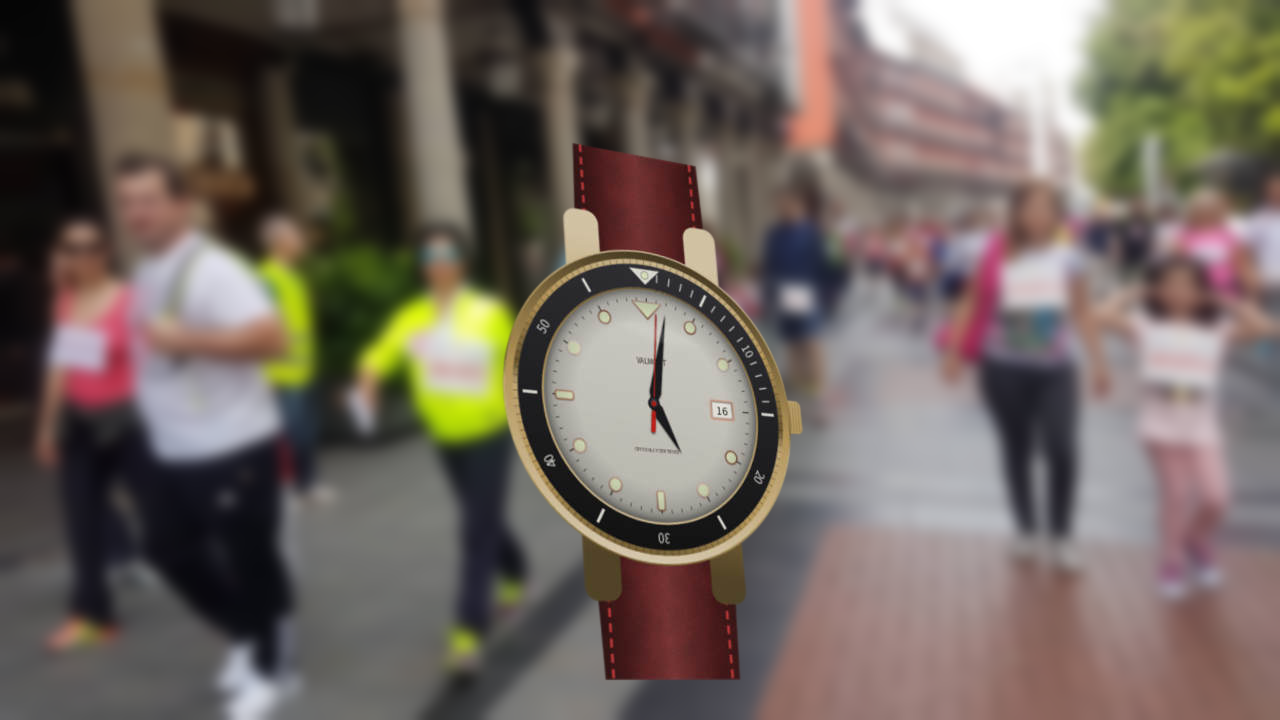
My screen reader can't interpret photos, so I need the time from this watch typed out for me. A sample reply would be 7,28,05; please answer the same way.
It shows 5,02,01
